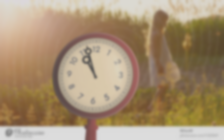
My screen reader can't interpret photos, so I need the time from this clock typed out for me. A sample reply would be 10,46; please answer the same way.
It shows 10,57
